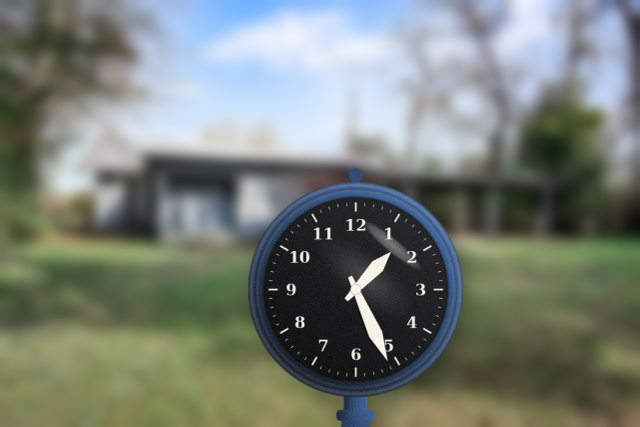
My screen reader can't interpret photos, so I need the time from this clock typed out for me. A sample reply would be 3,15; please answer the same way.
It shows 1,26
